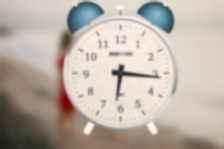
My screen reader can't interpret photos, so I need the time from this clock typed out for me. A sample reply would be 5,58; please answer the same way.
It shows 6,16
